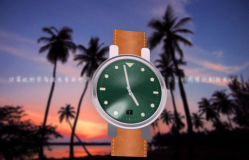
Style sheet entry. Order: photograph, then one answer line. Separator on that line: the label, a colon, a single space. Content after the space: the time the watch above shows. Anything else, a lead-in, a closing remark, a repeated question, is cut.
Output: 4:58
